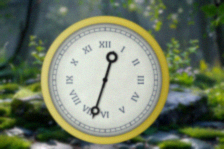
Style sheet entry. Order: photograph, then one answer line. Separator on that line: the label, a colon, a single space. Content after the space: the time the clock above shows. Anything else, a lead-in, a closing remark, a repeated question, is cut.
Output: 12:33
